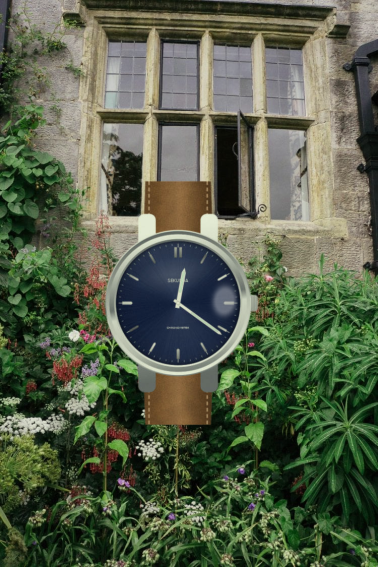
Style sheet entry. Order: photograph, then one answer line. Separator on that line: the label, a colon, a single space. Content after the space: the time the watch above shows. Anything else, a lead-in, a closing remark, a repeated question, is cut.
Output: 12:21
